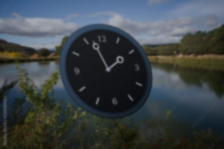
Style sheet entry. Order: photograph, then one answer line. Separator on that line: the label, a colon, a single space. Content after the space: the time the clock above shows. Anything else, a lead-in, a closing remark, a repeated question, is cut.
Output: 1:57
